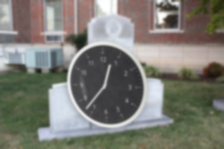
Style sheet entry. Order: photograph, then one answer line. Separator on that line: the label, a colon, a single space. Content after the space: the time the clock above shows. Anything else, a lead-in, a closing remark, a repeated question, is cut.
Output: 12:37
